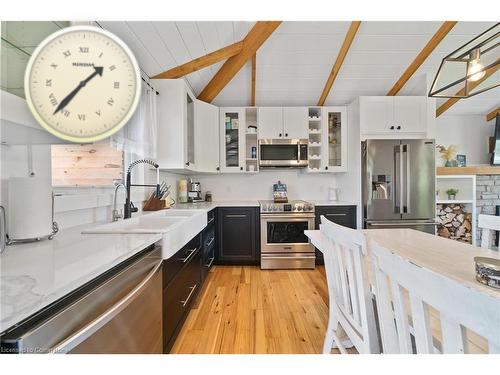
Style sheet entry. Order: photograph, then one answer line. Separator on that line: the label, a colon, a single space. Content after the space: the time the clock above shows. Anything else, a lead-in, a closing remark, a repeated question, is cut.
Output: 1:37
